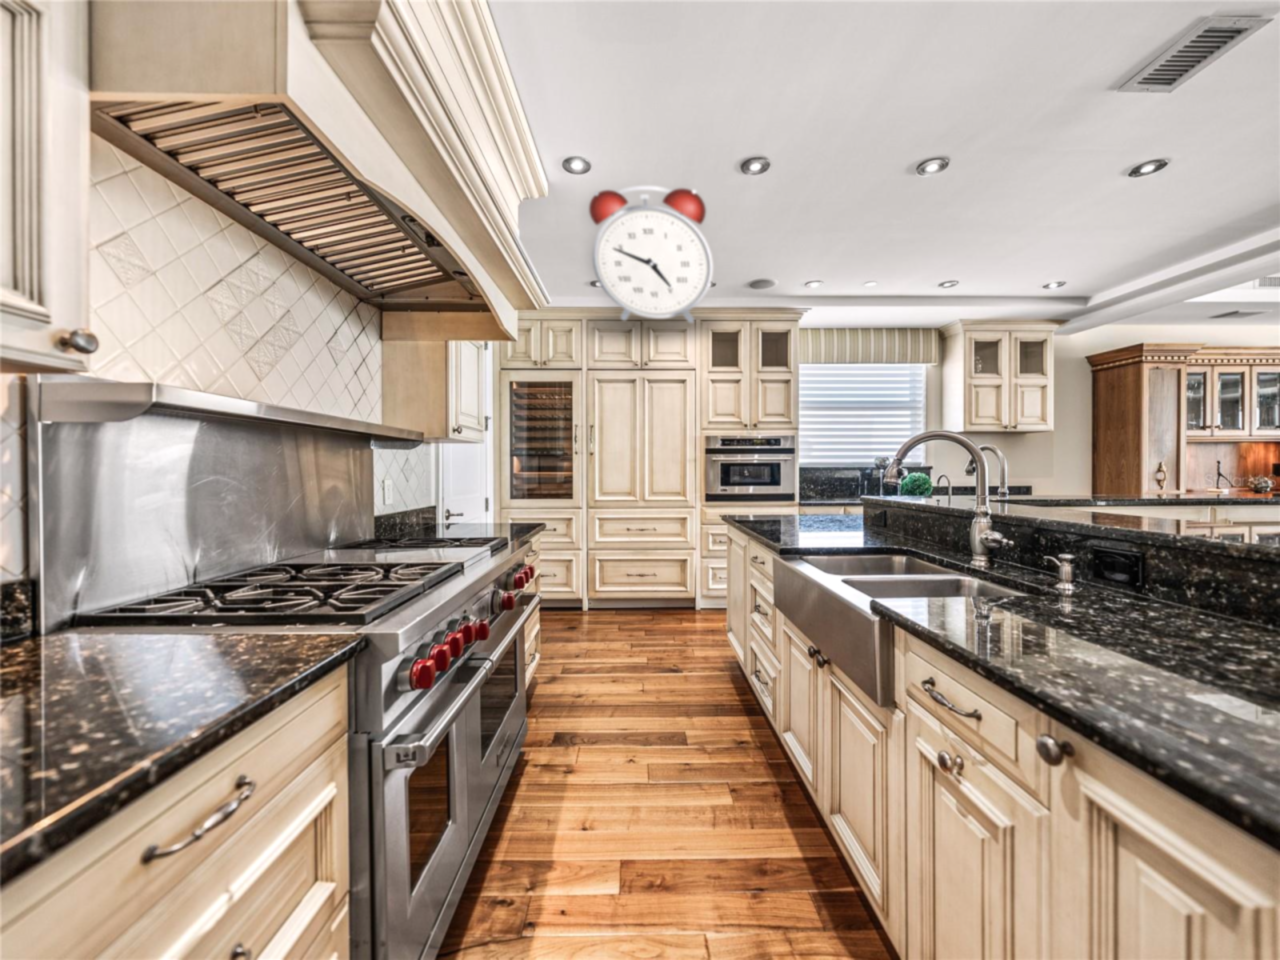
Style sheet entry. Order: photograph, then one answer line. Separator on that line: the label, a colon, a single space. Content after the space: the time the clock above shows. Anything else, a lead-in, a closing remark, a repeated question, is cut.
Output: 4:49
